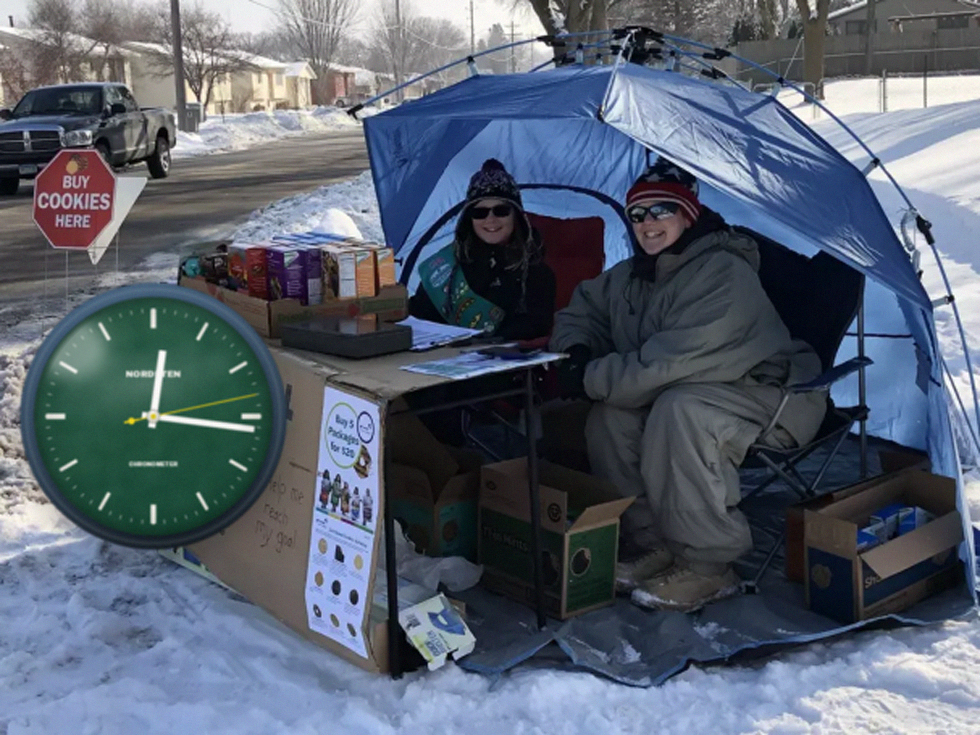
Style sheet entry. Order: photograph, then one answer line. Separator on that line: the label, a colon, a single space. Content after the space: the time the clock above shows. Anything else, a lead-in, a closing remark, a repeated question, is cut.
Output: 12:16:13
